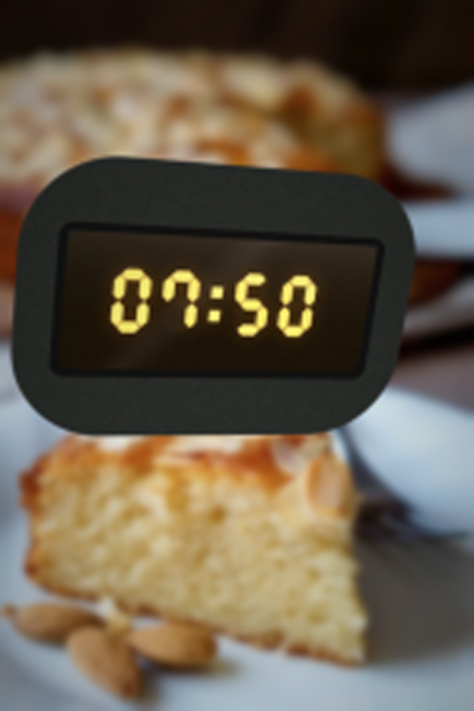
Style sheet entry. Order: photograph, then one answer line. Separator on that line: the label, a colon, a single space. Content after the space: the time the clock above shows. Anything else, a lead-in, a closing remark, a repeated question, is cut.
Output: 7:50
